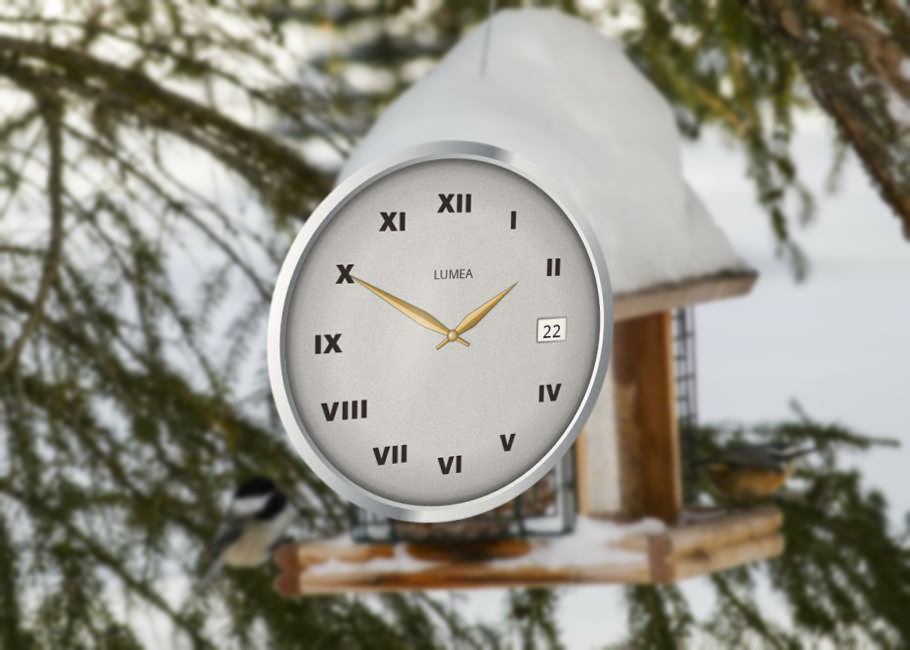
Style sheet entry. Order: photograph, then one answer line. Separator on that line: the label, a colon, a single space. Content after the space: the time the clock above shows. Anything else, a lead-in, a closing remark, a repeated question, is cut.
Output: 1:50
